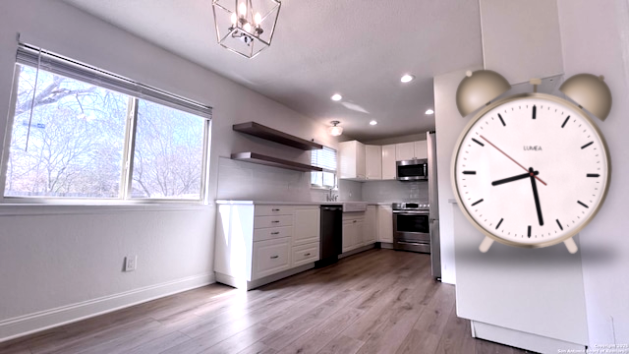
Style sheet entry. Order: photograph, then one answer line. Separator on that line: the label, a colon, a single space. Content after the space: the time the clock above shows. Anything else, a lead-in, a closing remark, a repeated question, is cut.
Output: 8:27:51
